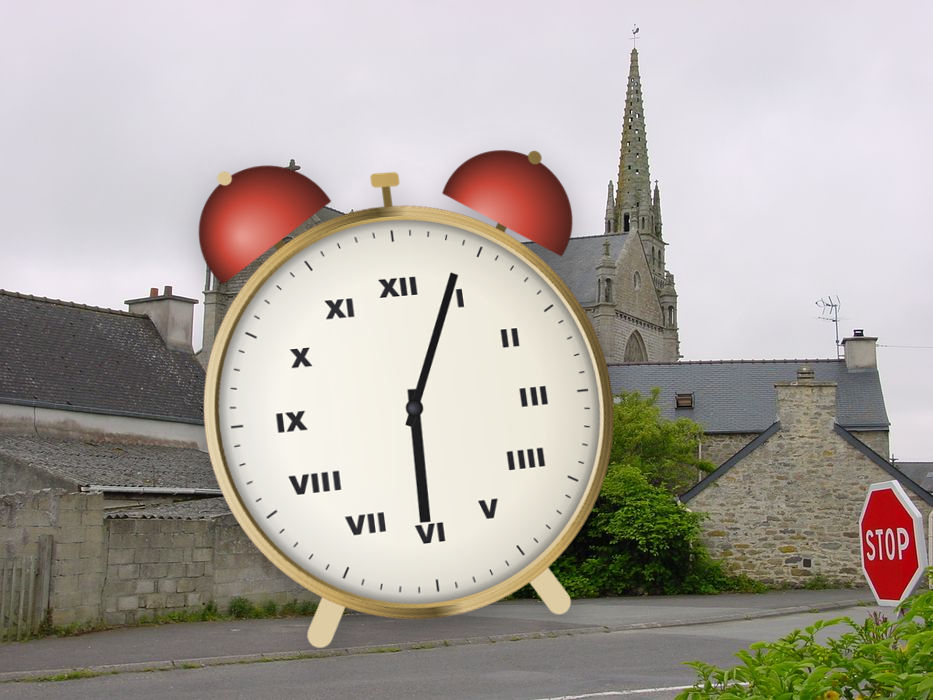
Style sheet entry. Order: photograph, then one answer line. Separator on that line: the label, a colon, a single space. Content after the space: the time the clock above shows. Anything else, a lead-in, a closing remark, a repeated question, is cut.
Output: 6:04
